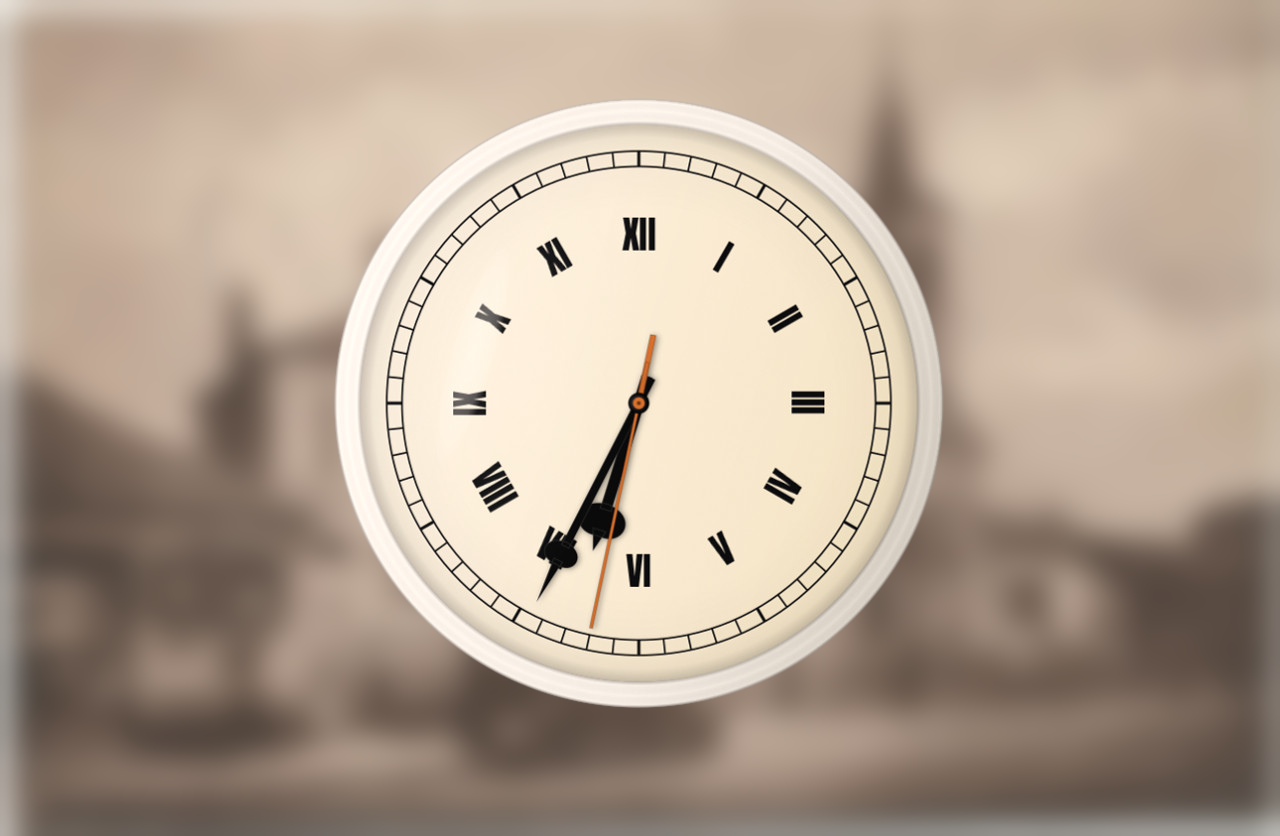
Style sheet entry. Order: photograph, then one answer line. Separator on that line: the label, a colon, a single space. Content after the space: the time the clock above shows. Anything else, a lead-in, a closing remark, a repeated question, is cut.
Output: 6:34:32
